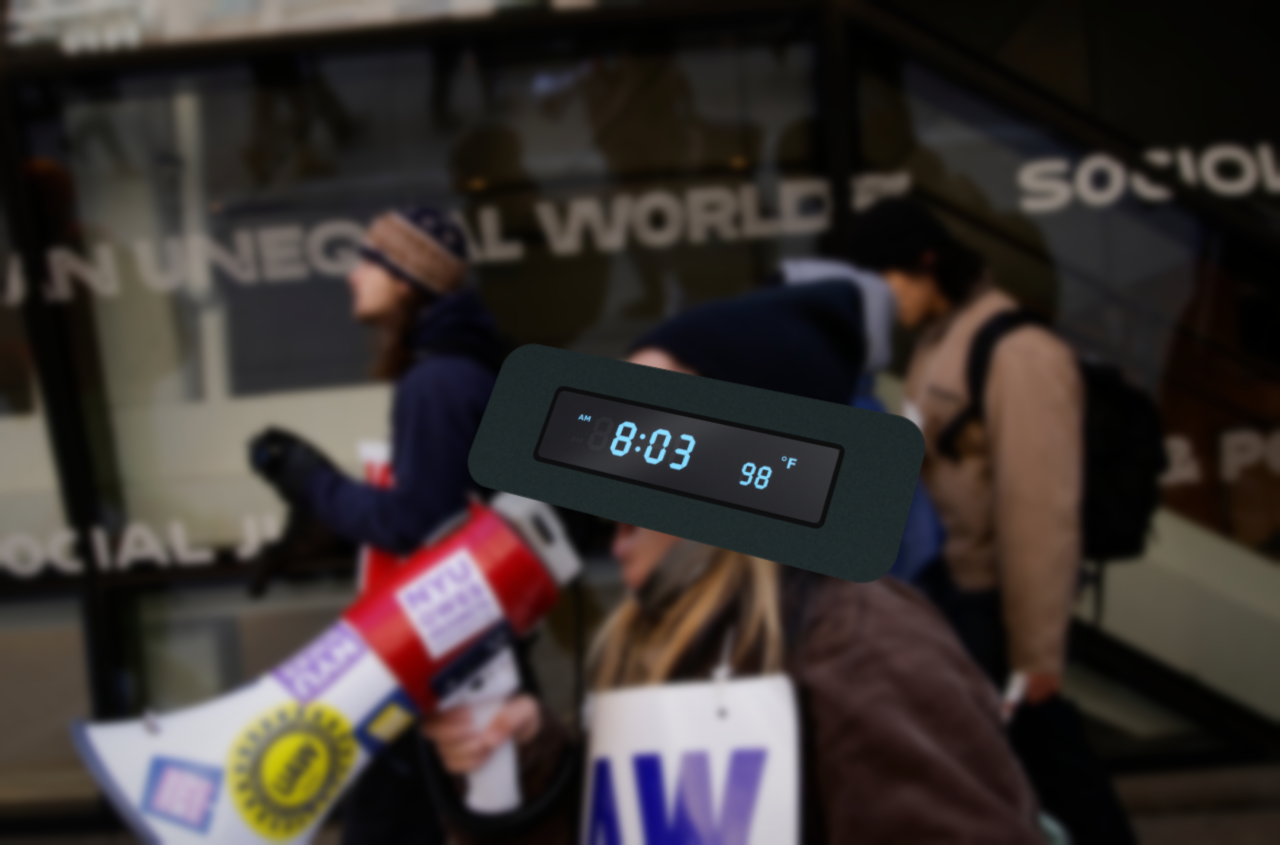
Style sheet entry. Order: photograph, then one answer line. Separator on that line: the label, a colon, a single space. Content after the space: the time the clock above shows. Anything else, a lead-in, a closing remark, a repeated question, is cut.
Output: 8:03
